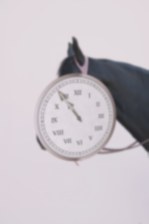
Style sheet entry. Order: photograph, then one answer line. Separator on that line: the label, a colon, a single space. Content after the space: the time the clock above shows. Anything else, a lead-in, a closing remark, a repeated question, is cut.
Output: 10:54
